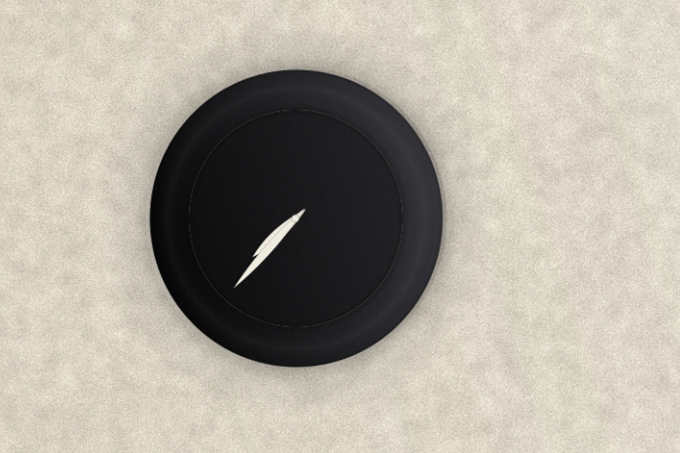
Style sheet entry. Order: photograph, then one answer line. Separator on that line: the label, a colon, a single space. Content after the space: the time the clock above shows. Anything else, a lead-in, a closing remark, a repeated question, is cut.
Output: 7:37
